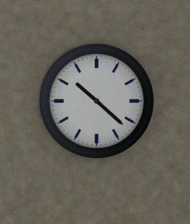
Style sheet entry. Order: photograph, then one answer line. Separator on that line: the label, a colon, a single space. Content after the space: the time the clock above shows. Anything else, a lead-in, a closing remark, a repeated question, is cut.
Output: 10:22
